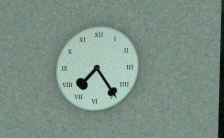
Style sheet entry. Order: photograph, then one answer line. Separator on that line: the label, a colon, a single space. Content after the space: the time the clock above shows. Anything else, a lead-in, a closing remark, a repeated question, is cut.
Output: 7:24
